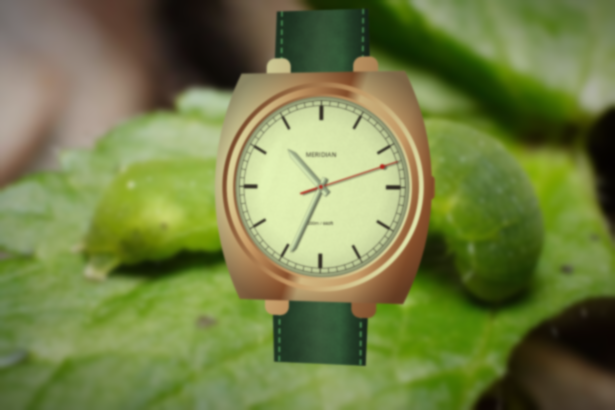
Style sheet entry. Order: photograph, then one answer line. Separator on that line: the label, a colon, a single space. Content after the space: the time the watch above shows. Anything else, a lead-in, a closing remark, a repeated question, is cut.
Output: 10:34:12
